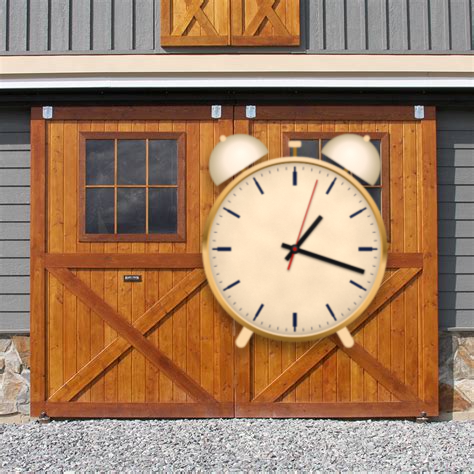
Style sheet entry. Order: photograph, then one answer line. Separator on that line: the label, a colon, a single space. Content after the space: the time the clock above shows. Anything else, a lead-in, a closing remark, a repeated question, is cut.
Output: 1:18:03
